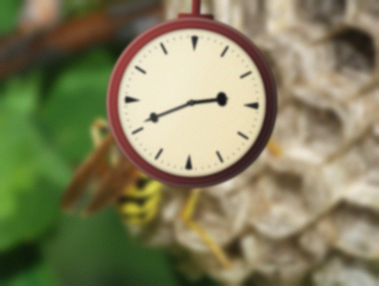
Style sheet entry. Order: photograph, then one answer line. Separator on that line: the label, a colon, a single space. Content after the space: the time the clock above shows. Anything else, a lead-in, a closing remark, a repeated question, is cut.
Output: 2:41
